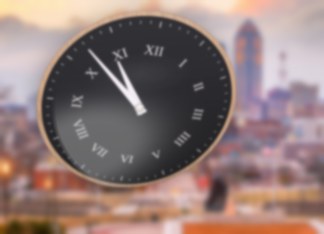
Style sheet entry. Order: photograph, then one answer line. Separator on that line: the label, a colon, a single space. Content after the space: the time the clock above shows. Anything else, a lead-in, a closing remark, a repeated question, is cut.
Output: 10:52
